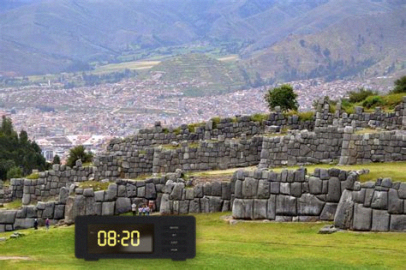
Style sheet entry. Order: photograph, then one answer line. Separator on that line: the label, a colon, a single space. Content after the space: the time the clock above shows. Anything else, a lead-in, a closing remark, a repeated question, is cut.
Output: 8:20
